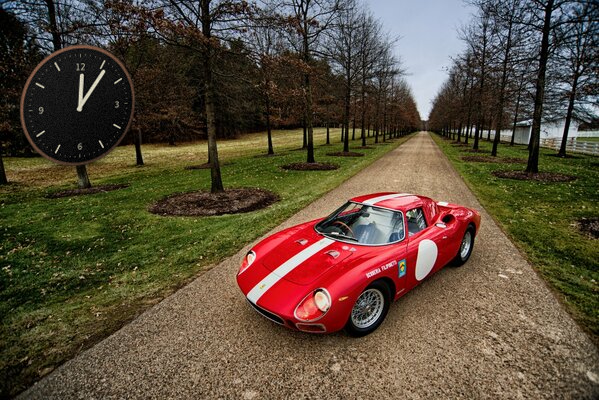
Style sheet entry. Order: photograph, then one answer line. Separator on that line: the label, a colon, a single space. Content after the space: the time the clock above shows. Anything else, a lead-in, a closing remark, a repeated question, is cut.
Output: 12:06
